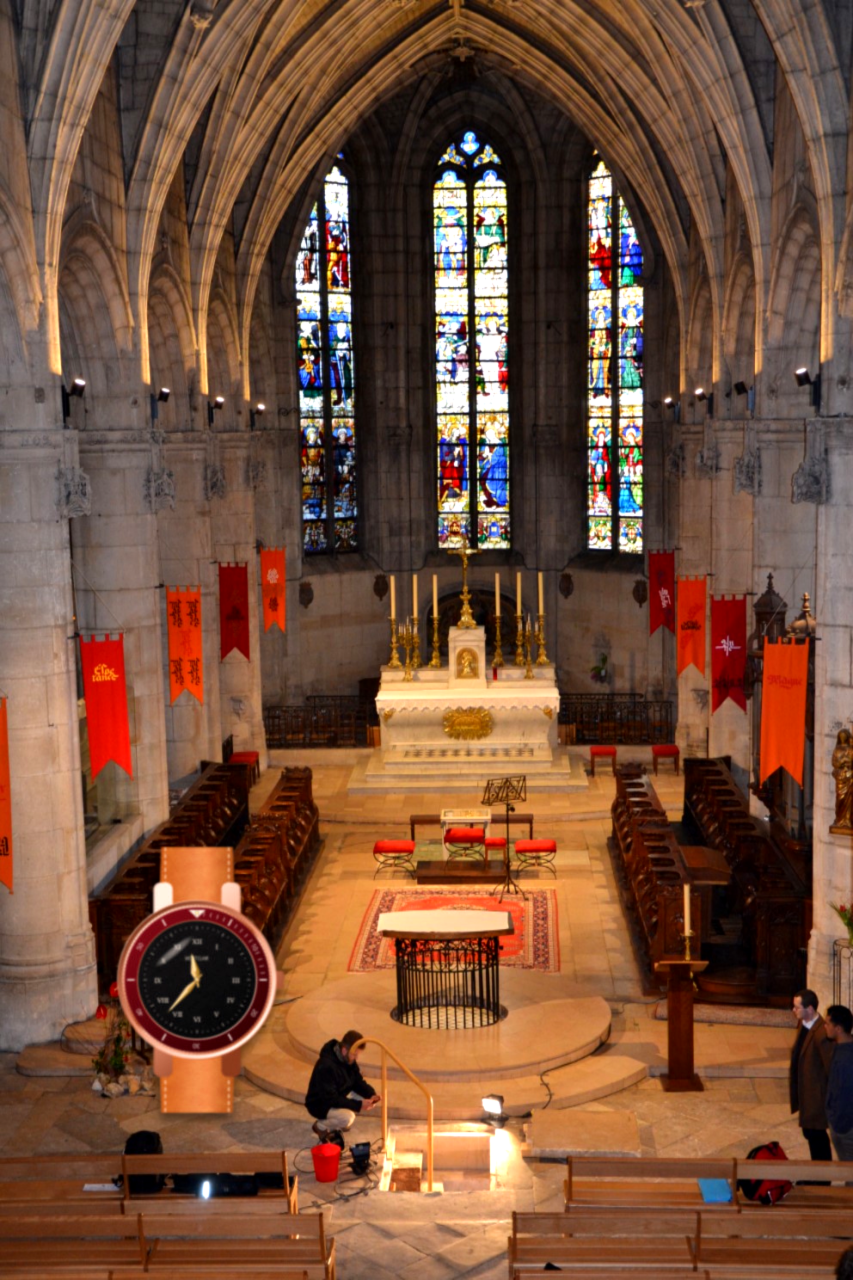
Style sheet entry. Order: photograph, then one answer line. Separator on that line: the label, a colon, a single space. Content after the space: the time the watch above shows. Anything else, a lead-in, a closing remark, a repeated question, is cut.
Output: 11:37
